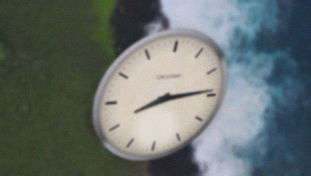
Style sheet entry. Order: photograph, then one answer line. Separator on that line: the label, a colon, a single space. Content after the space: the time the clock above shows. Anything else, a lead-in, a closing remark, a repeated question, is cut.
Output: 8:14
